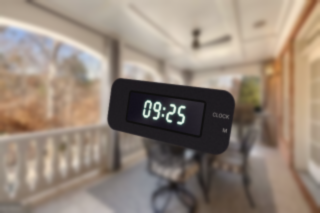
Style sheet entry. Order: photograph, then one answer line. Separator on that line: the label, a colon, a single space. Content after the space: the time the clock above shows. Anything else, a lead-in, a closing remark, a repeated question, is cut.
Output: 9:25
